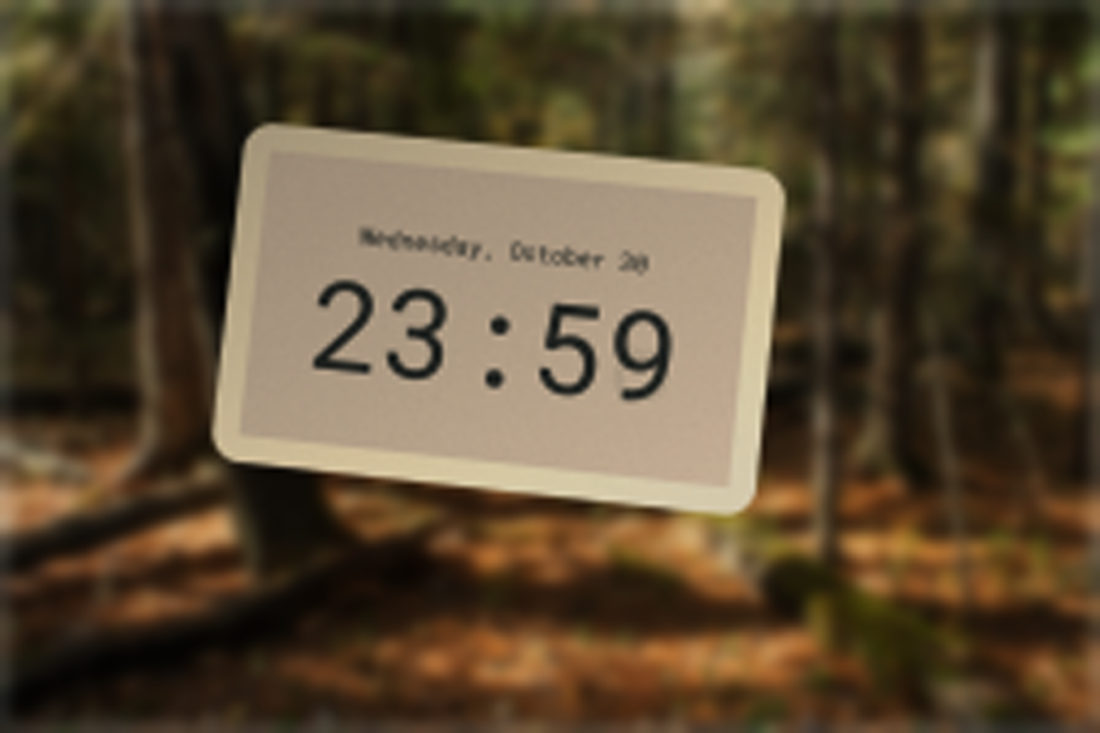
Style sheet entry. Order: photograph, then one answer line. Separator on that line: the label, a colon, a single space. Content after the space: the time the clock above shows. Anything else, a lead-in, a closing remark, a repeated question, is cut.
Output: 23:59
